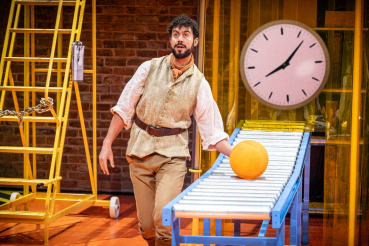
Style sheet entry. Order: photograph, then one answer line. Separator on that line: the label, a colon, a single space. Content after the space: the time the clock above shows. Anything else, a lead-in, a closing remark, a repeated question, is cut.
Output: 8:07
